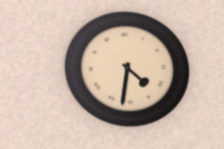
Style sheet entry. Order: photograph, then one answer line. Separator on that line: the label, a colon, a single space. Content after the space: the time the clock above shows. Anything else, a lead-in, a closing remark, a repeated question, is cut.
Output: 4:32
